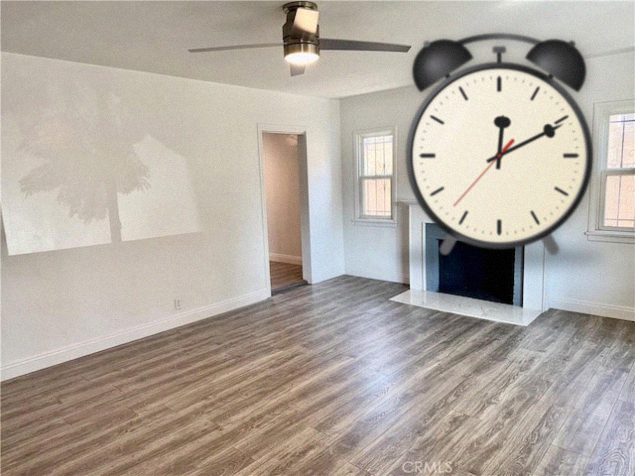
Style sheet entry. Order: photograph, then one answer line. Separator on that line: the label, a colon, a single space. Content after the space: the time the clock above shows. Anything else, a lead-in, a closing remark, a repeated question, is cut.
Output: 12:10:37
